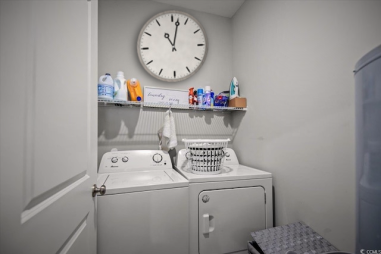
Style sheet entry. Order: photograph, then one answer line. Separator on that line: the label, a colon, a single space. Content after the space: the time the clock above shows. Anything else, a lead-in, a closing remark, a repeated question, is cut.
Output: 11:02
